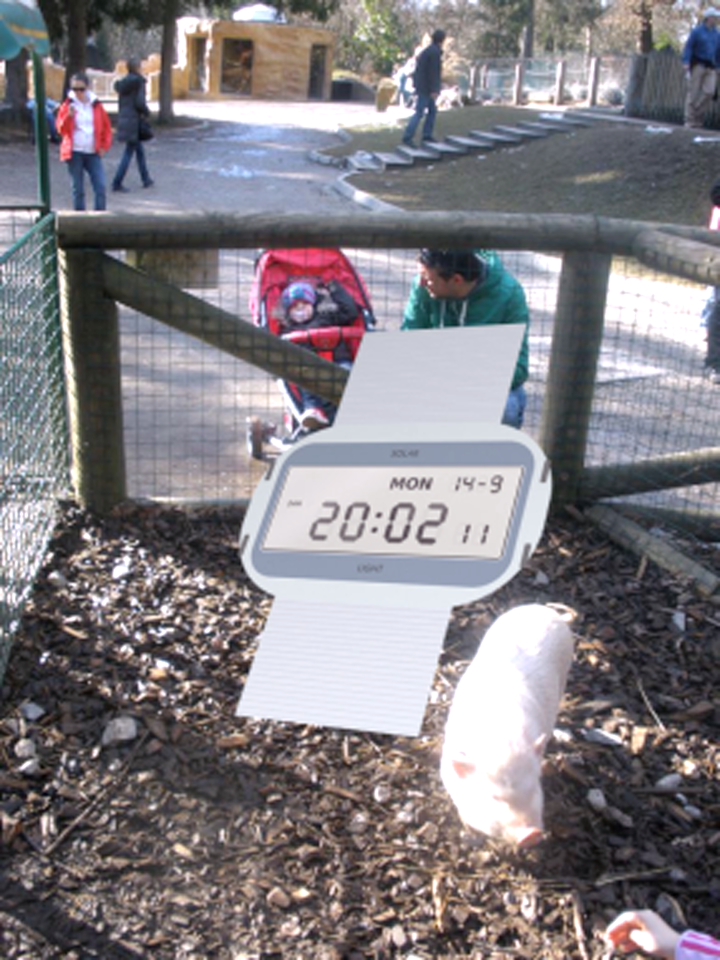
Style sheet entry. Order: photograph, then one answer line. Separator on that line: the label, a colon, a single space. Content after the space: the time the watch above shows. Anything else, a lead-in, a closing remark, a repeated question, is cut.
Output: 20:02:11
